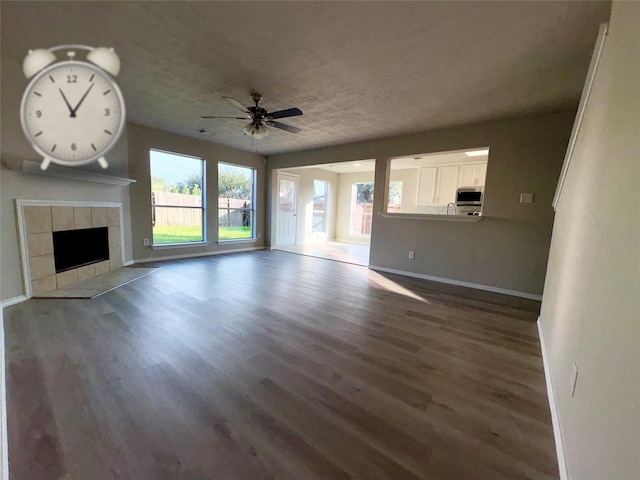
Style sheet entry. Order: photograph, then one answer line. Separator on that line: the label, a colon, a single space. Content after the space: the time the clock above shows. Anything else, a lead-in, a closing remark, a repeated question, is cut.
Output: 11:06
